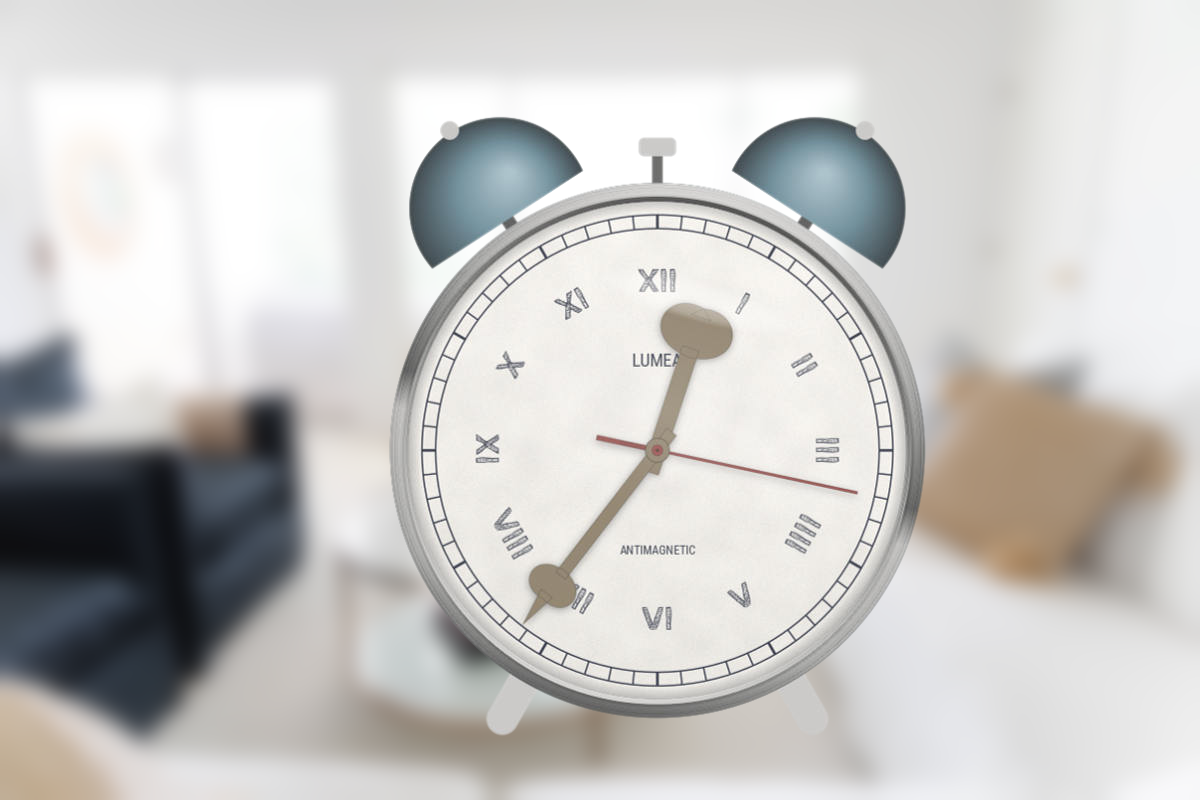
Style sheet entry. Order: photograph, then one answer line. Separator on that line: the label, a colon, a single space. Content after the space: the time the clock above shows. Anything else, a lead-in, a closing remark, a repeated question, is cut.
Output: 12:36:17
